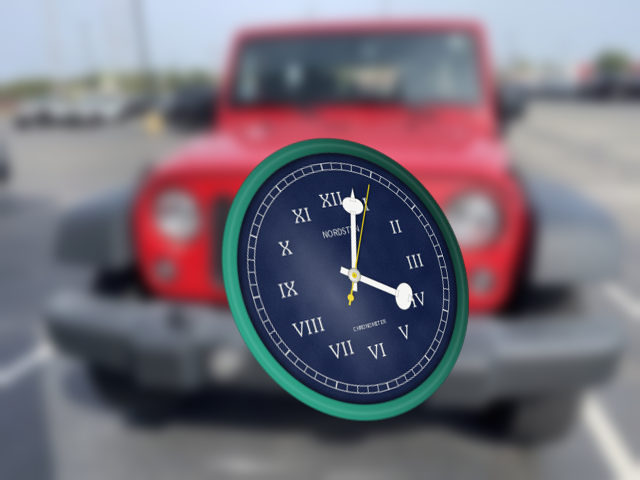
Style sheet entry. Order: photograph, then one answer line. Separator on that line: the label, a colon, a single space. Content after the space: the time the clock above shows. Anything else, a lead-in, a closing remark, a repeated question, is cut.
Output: 4:03:05
